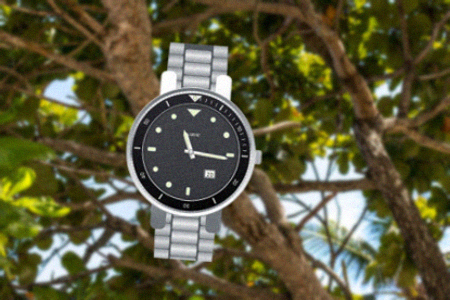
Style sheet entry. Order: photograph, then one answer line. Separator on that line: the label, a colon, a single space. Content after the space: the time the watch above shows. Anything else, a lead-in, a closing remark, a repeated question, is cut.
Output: 11:16
